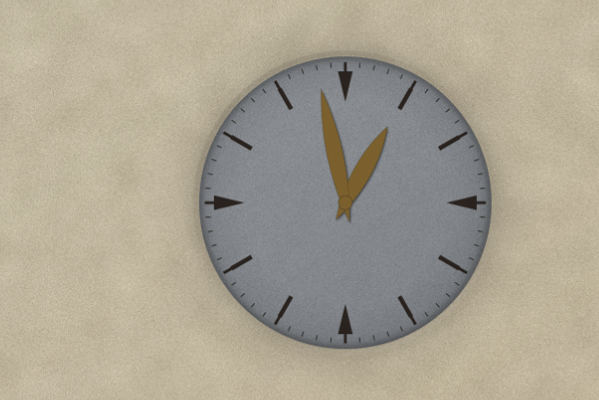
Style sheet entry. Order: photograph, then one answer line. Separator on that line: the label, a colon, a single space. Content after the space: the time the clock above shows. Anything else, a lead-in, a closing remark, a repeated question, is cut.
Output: 12:58
